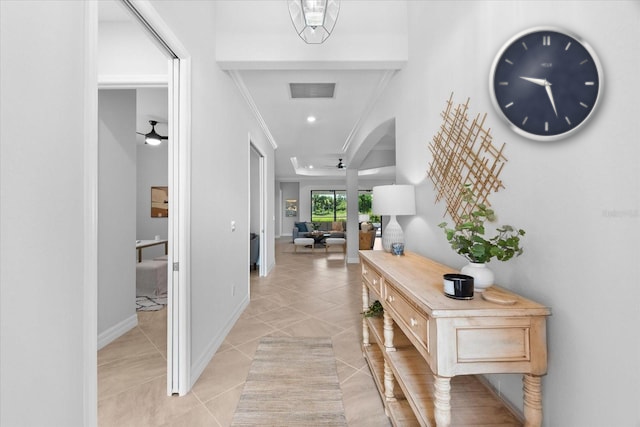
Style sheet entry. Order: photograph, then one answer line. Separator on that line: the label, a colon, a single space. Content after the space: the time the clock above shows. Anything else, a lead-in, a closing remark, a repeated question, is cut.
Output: 9:27
